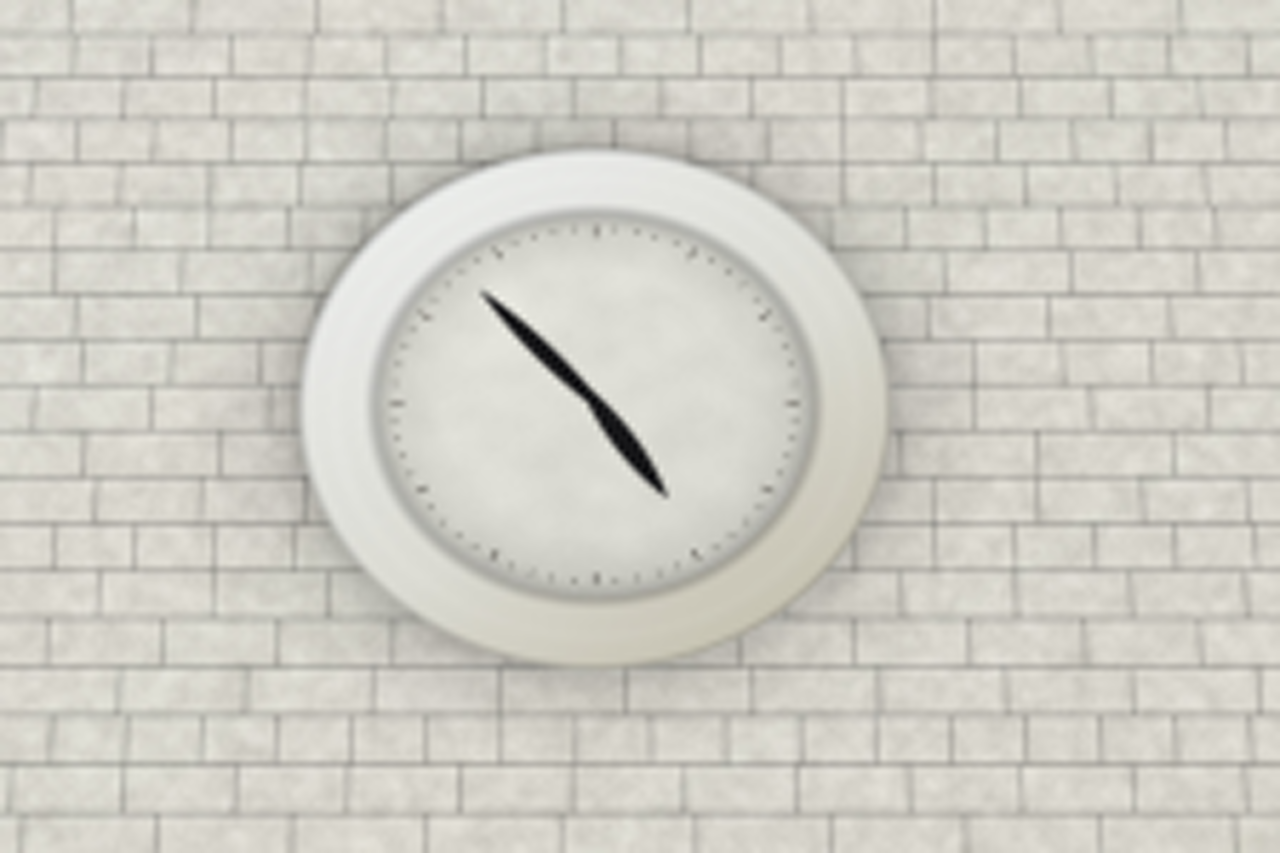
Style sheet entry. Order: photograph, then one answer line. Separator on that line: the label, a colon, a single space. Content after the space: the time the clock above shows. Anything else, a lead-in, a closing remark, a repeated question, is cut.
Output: 4:53
